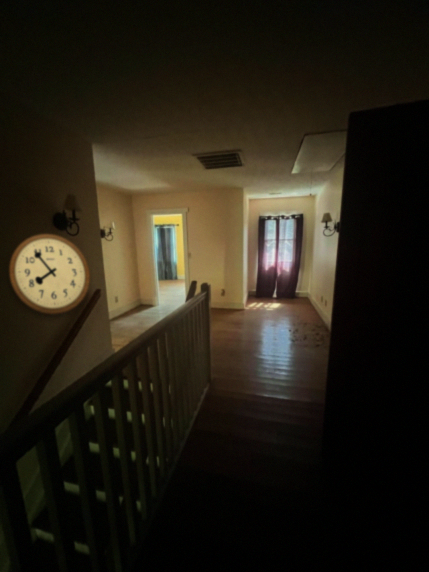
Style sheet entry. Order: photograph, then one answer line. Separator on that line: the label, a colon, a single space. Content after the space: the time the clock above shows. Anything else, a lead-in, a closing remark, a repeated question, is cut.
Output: 7:54
